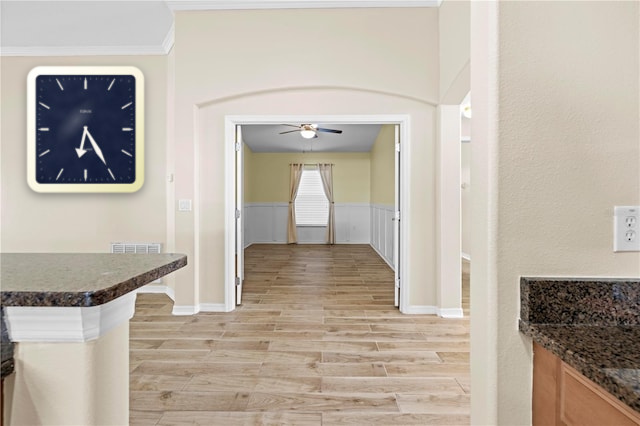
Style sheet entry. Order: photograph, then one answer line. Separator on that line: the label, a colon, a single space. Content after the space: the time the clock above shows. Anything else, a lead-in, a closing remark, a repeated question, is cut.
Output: 6:25
